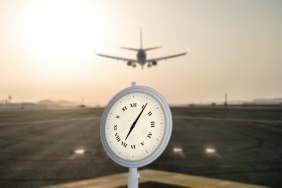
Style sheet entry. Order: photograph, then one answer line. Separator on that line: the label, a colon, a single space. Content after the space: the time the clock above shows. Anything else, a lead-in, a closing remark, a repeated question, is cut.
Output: 7:06
